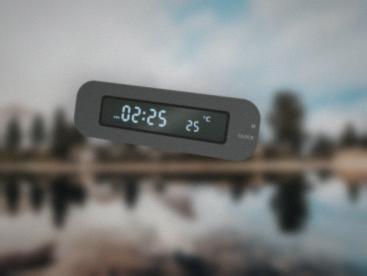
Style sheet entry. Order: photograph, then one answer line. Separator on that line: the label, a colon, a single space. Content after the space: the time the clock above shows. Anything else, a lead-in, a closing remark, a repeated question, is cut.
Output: 2:25
